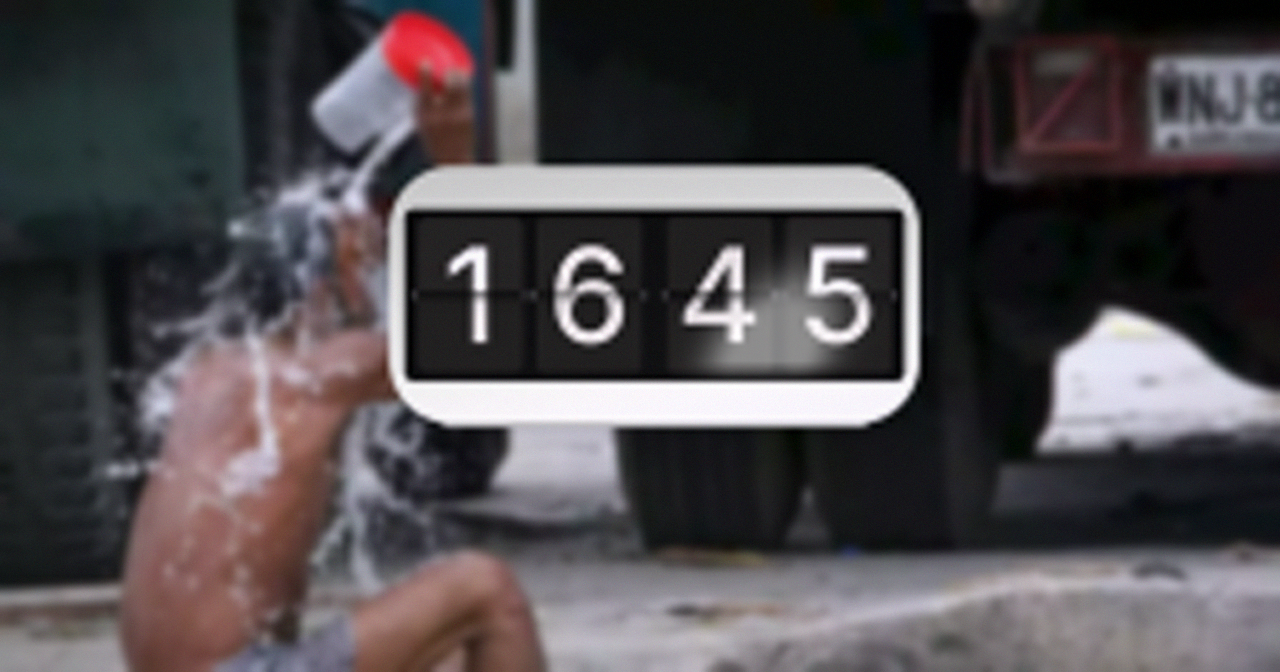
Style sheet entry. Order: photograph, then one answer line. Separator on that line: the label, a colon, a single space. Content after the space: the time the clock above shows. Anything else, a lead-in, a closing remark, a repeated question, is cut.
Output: 16:45
